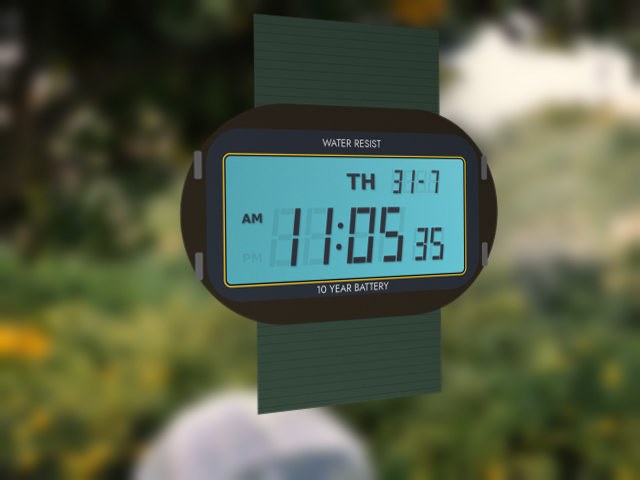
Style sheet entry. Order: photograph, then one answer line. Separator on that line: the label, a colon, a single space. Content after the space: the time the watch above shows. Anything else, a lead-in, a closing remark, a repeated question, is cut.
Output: 11:05:35
